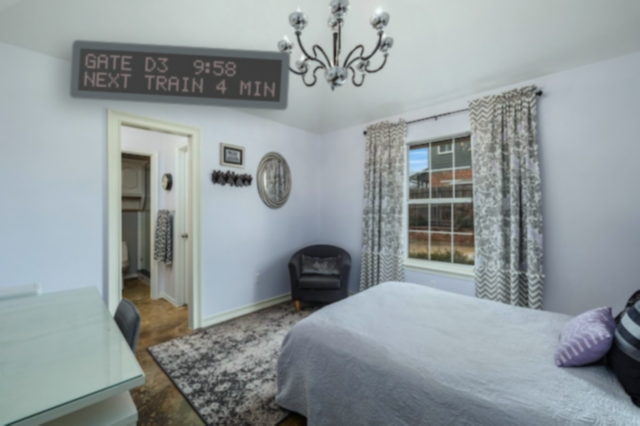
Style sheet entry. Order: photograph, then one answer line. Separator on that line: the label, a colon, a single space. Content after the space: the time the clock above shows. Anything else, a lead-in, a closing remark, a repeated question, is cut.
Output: 9:58
